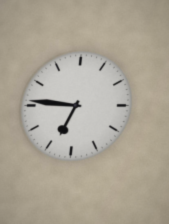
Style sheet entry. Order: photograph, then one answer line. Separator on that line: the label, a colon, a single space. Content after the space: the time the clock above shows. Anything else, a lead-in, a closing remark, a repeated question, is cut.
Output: 6:46
